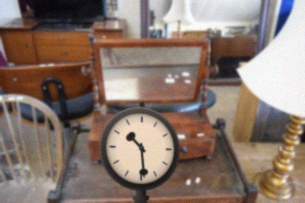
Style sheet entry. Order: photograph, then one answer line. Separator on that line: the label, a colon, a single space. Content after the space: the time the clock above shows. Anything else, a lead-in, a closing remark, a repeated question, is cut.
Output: 10:29
